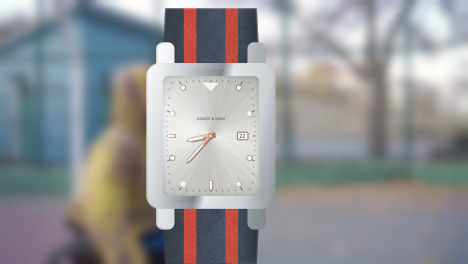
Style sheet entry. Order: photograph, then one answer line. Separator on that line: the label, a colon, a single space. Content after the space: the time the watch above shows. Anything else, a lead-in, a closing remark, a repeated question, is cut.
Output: 8:37
